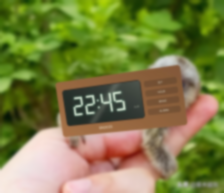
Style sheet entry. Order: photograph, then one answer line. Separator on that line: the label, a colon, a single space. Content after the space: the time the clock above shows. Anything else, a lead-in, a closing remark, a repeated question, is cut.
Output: 22:45
